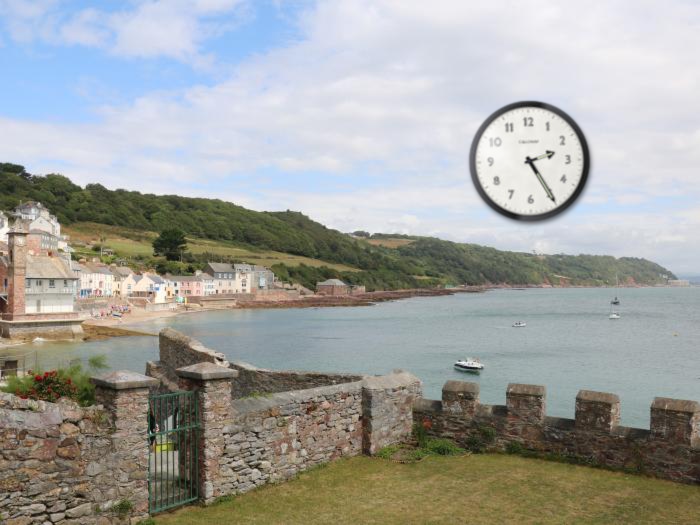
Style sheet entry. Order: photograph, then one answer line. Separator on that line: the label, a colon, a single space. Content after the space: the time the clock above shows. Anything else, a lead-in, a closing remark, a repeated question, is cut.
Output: 2:25
